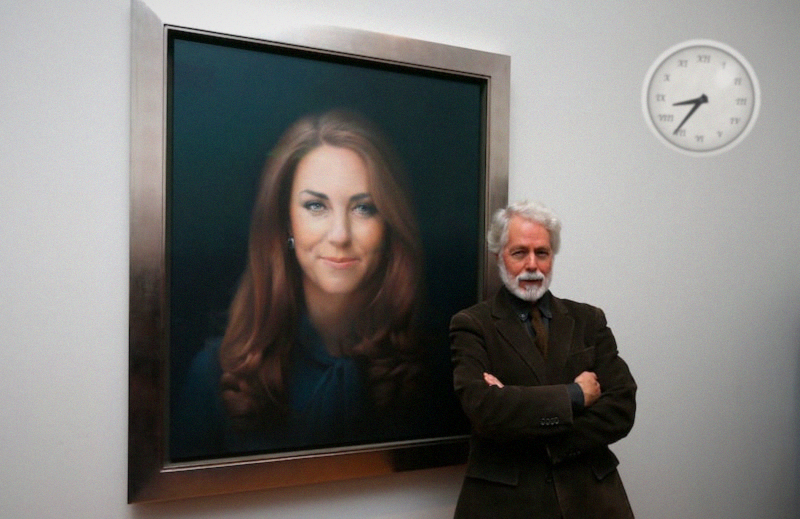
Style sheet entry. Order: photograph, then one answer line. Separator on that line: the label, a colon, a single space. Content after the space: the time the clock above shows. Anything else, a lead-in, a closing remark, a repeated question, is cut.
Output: 8:36
